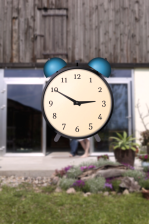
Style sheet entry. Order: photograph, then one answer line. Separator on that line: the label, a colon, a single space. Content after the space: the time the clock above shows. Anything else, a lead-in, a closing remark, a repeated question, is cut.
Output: 2:50
